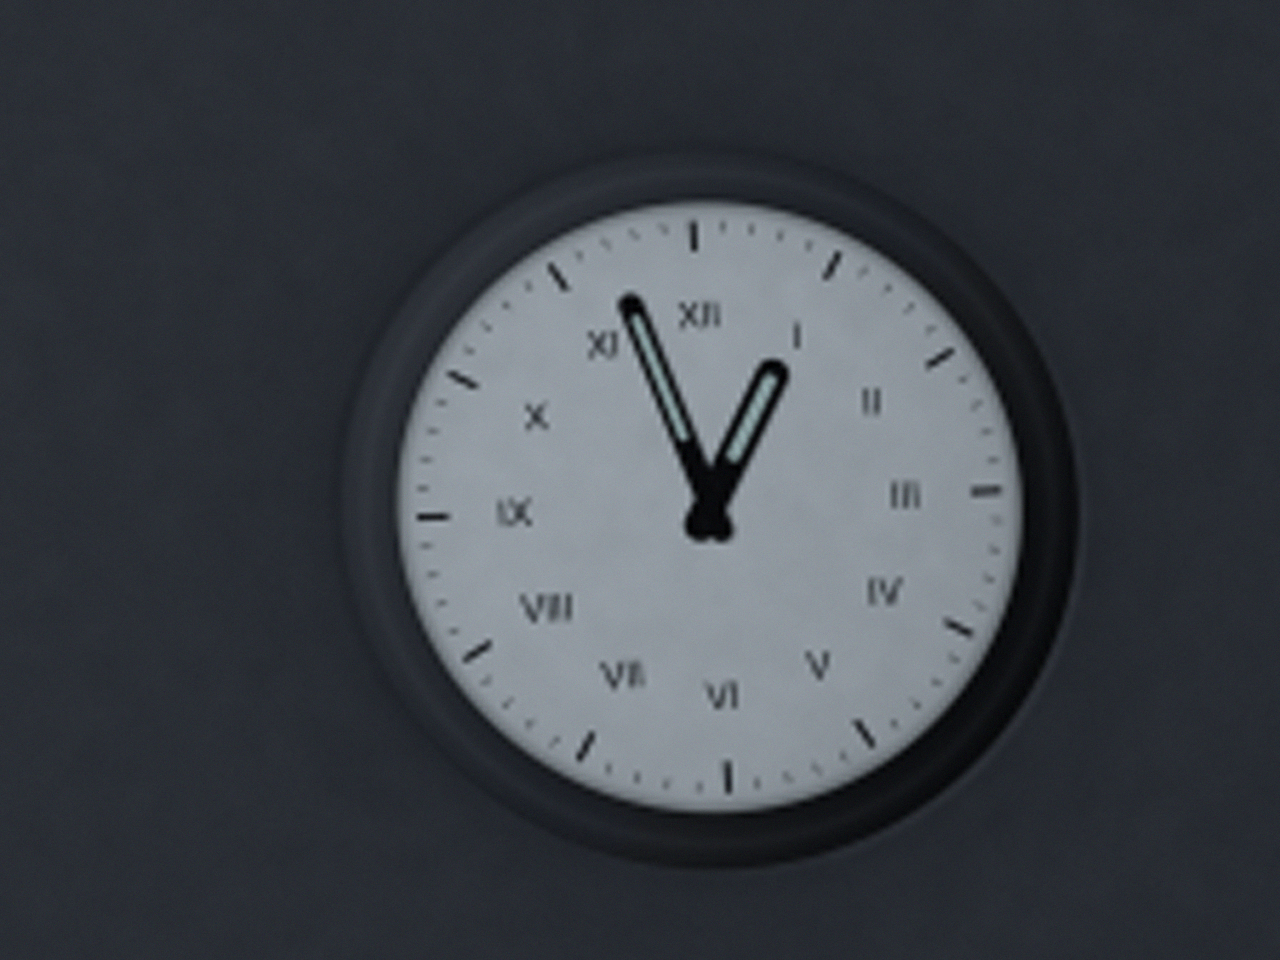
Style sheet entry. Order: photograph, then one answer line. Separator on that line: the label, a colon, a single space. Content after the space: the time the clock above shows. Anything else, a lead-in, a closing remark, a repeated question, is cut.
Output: 12:57
